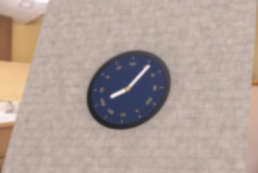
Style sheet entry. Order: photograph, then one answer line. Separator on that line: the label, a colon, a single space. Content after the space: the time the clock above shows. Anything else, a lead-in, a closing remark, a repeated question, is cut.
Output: 8:06
